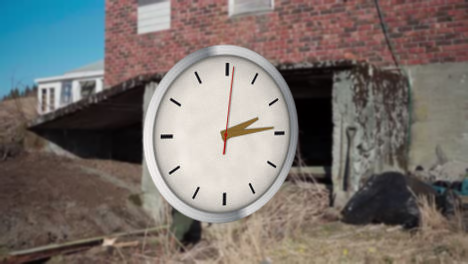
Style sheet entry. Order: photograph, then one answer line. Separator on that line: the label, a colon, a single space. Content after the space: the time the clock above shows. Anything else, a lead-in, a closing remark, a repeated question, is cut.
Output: 2:14:01
